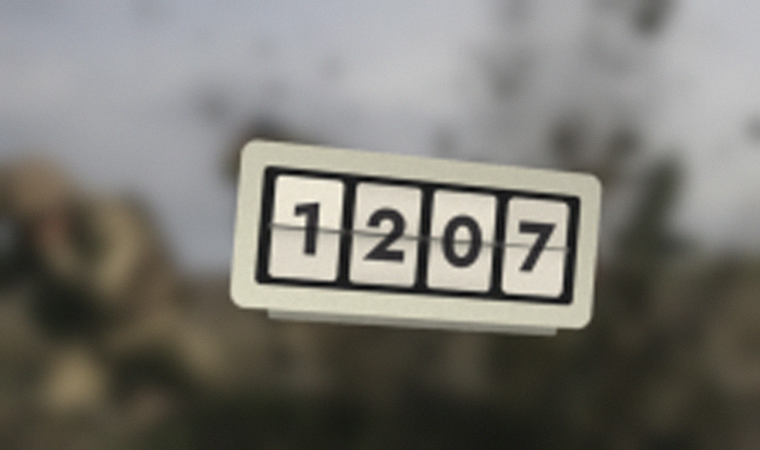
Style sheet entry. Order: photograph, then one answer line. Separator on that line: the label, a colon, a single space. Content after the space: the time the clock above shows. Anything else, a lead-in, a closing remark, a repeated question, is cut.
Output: 12:07
